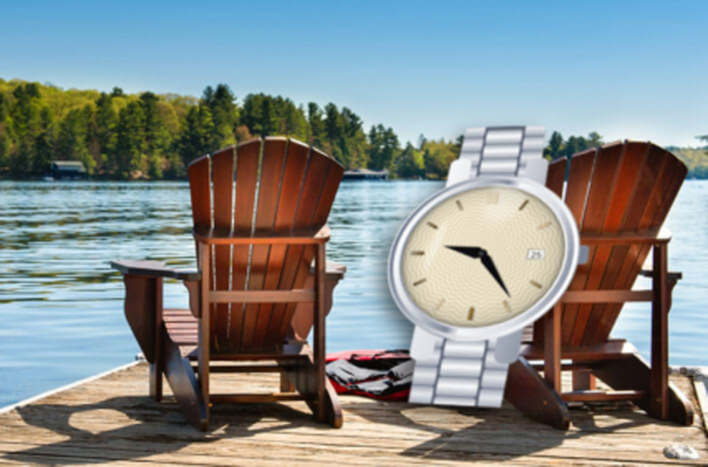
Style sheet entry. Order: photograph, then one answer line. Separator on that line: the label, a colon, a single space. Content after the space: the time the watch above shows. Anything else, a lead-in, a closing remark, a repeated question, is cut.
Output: 9:24
